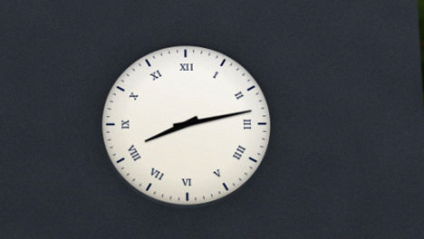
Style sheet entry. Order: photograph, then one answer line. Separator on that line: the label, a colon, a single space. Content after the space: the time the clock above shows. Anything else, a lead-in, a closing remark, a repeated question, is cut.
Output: 8:13
